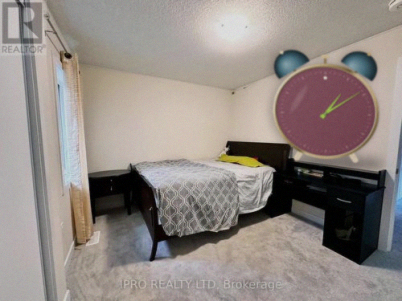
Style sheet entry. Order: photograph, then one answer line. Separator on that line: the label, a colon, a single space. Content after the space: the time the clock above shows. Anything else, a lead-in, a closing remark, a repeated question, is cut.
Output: 1:09
